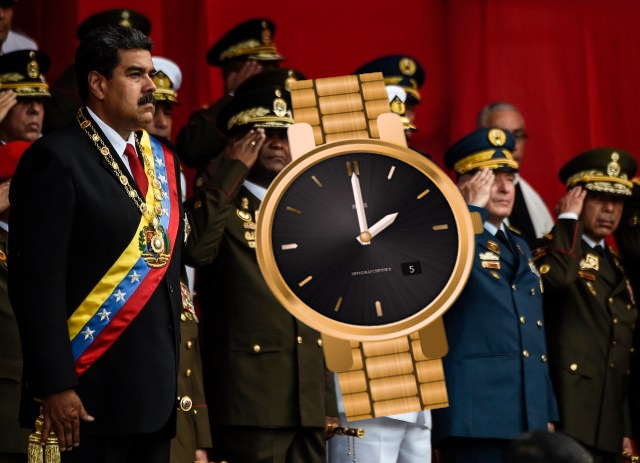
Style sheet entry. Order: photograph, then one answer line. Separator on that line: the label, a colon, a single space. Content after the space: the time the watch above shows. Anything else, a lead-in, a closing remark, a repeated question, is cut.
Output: 2:00
